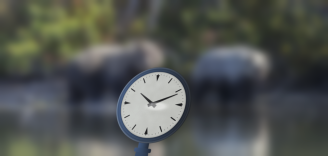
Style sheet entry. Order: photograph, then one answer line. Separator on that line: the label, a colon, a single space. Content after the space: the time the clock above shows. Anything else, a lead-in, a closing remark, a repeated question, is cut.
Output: 10:11
